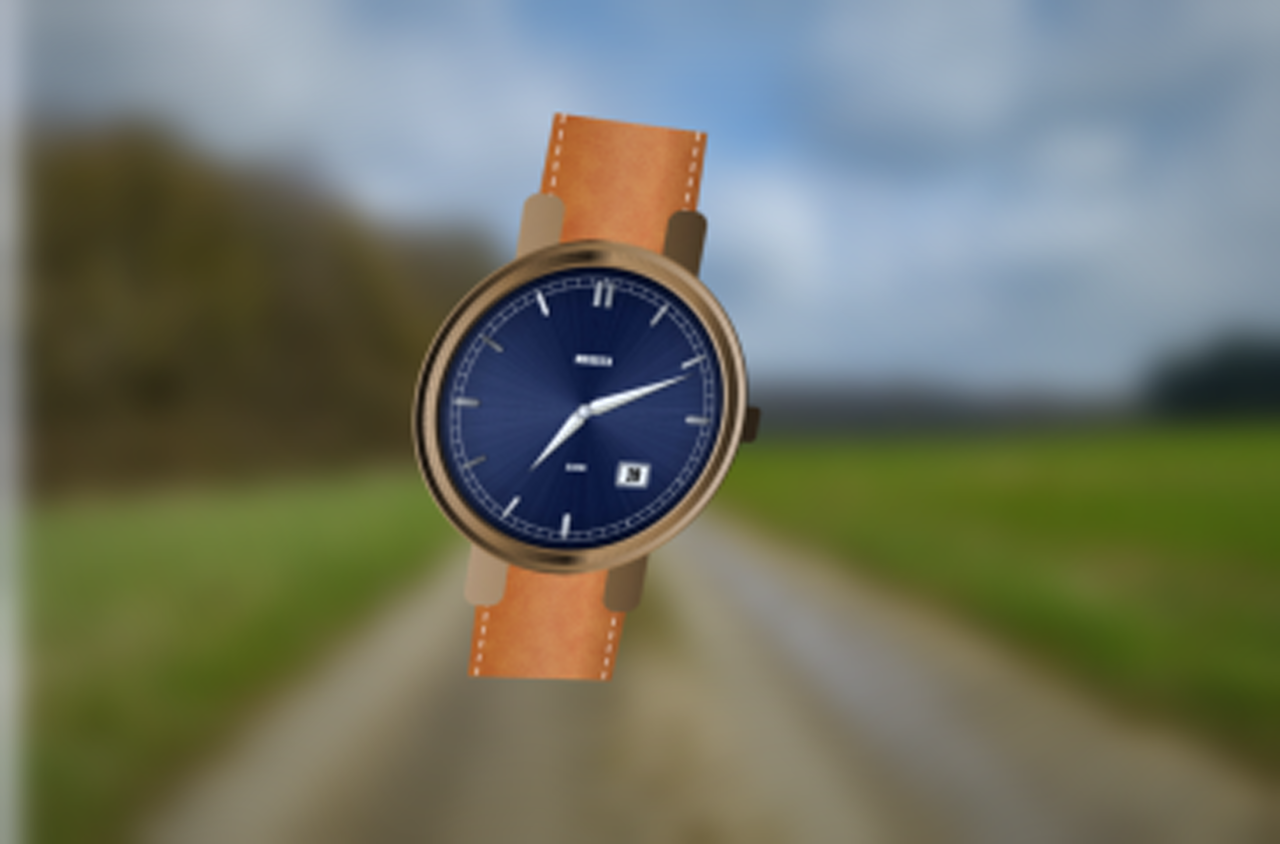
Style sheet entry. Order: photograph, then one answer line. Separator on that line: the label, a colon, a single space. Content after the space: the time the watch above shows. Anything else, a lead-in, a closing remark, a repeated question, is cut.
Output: 7:11
